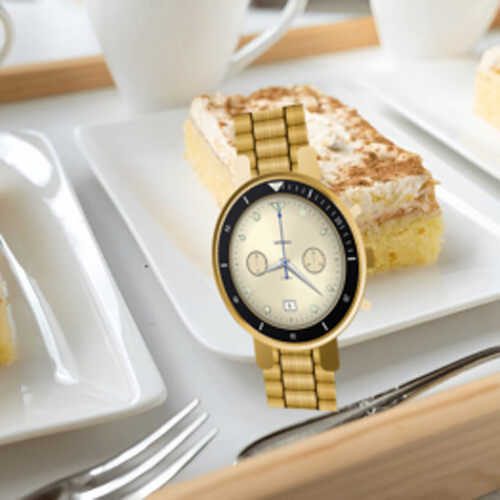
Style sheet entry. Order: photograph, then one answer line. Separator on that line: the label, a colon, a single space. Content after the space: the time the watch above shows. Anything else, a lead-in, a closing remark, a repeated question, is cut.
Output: 8:22
